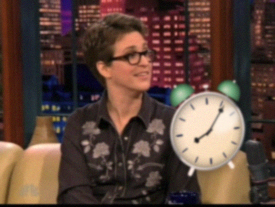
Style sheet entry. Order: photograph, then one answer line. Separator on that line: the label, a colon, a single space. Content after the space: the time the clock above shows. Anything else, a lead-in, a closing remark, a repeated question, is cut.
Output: 8:06
